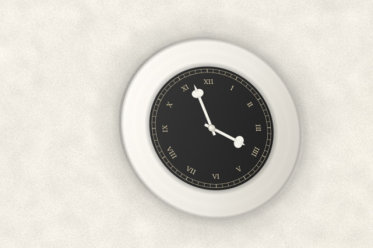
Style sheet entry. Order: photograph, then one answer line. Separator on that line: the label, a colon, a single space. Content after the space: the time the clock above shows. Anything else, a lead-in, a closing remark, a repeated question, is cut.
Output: 3:57
